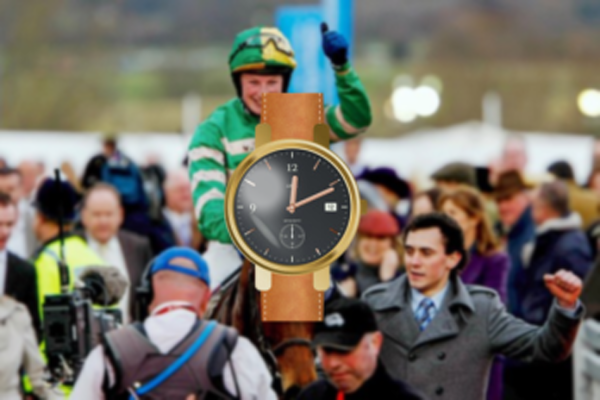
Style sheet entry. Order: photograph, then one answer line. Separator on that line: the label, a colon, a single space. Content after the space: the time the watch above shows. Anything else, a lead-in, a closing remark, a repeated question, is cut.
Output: 12:11
